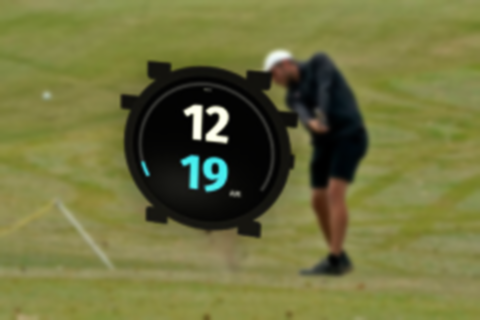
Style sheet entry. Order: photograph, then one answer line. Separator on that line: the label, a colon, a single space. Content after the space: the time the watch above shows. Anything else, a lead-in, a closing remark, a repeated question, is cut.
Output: 12:19
